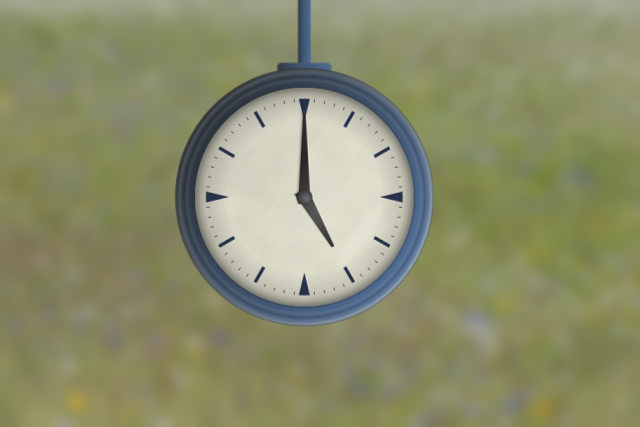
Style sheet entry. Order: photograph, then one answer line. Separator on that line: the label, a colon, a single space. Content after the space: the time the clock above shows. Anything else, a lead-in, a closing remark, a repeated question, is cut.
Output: 5:00
